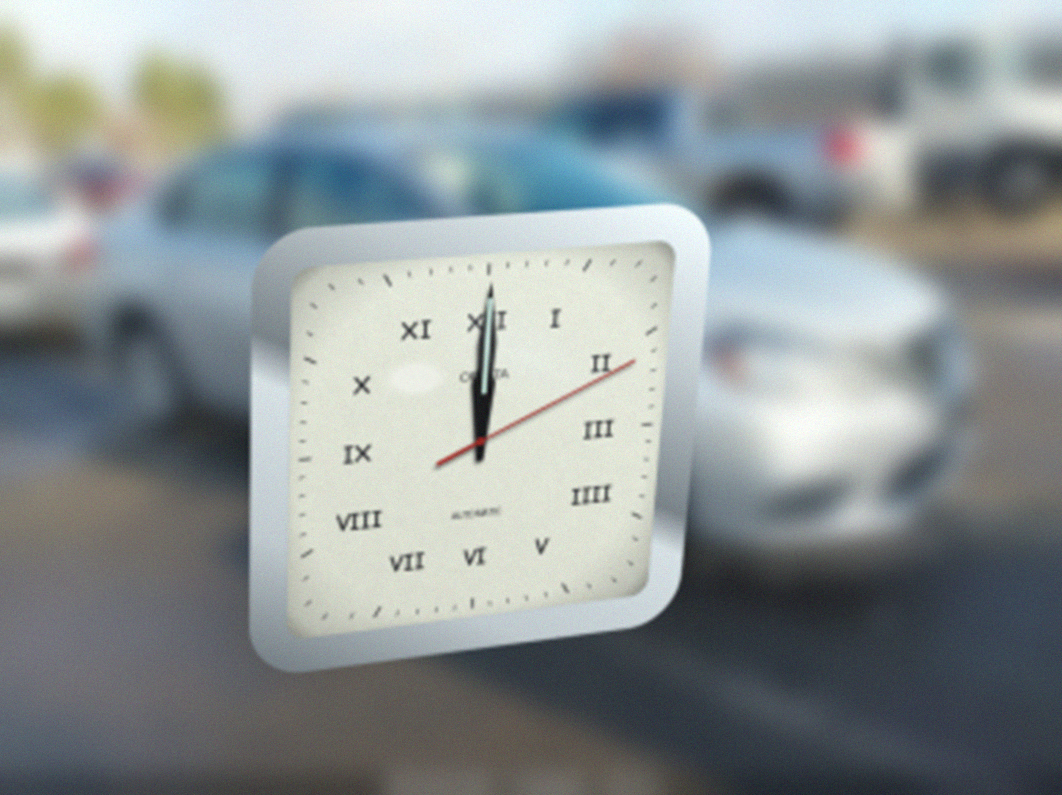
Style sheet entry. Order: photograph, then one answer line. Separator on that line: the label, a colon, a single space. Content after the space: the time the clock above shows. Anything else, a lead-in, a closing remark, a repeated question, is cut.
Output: 12:00:11
